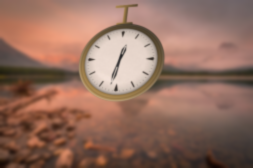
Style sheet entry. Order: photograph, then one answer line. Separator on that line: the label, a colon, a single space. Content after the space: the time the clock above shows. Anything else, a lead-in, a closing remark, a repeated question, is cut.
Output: 12:32
